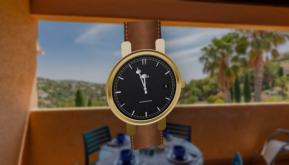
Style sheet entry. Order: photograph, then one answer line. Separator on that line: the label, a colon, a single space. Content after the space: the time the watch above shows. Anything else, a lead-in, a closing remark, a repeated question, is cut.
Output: 11:57
